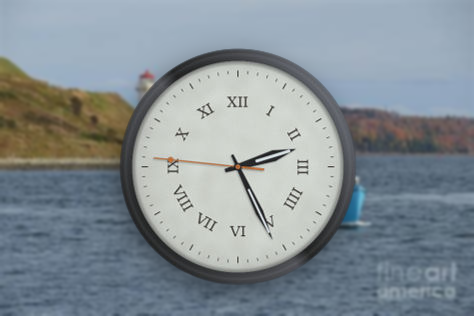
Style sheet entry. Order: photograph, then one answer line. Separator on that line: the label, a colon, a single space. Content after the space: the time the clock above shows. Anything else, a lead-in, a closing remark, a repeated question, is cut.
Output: 2:25:46
